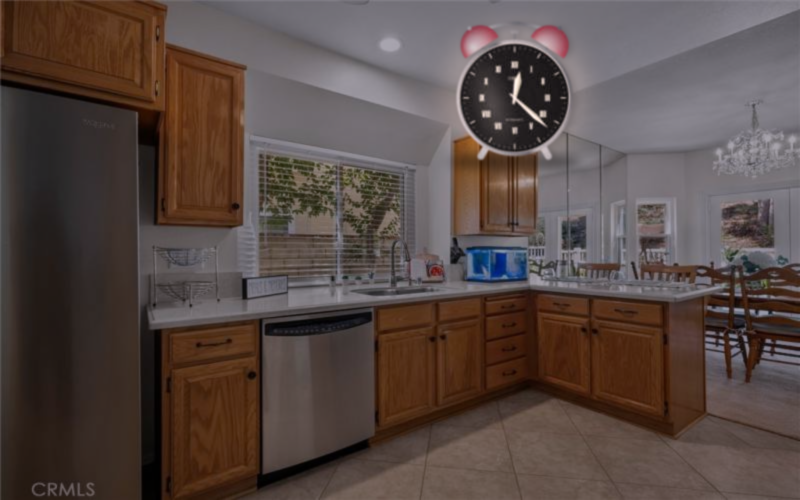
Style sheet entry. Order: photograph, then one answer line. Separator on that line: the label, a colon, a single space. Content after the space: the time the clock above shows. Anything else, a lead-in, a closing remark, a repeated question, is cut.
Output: 12:22
